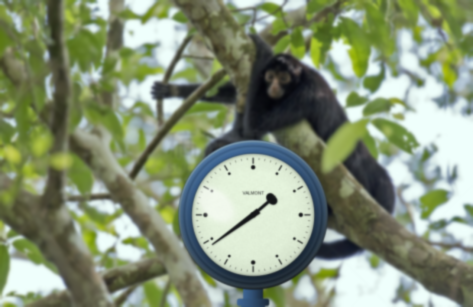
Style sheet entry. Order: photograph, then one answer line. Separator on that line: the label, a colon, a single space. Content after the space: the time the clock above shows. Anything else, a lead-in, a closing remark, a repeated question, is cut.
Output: 1:39
